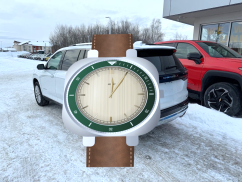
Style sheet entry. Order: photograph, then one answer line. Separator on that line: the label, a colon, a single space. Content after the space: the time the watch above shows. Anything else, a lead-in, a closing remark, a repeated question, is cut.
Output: 12:05
